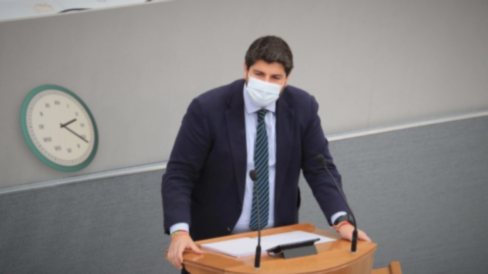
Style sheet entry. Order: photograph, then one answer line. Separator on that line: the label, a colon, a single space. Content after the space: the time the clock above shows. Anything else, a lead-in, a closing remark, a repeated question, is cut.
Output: 2:21
